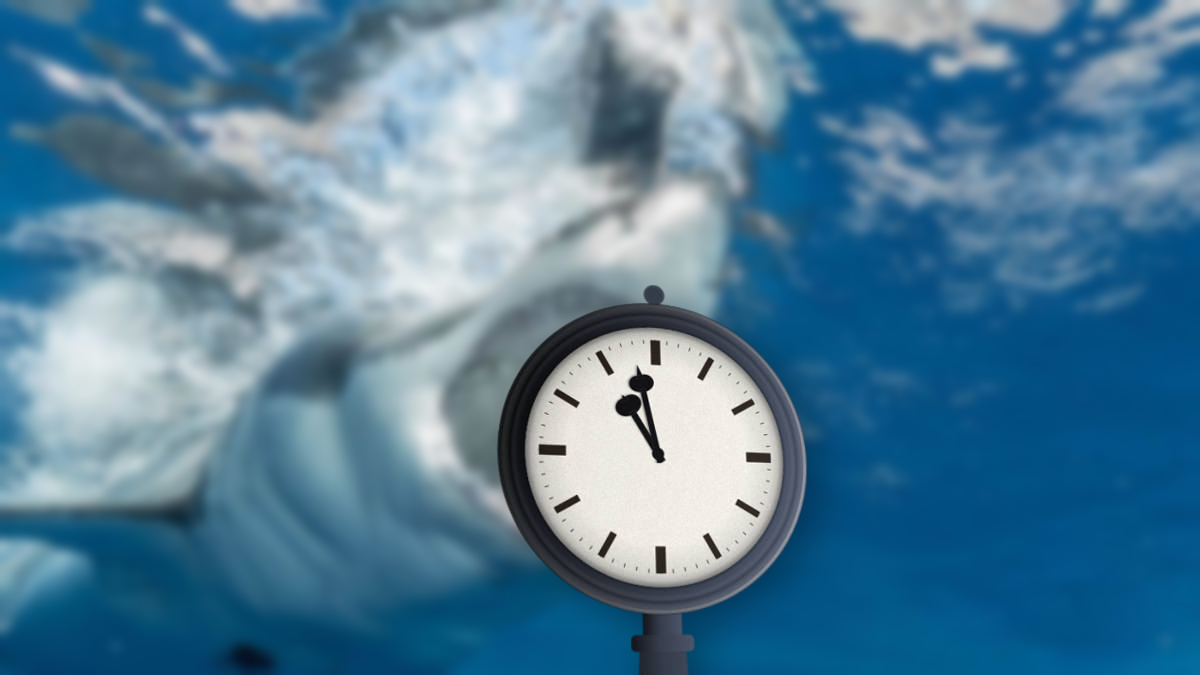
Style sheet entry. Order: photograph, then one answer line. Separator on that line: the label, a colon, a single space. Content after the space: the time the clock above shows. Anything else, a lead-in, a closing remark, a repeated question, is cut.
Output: 10:58
